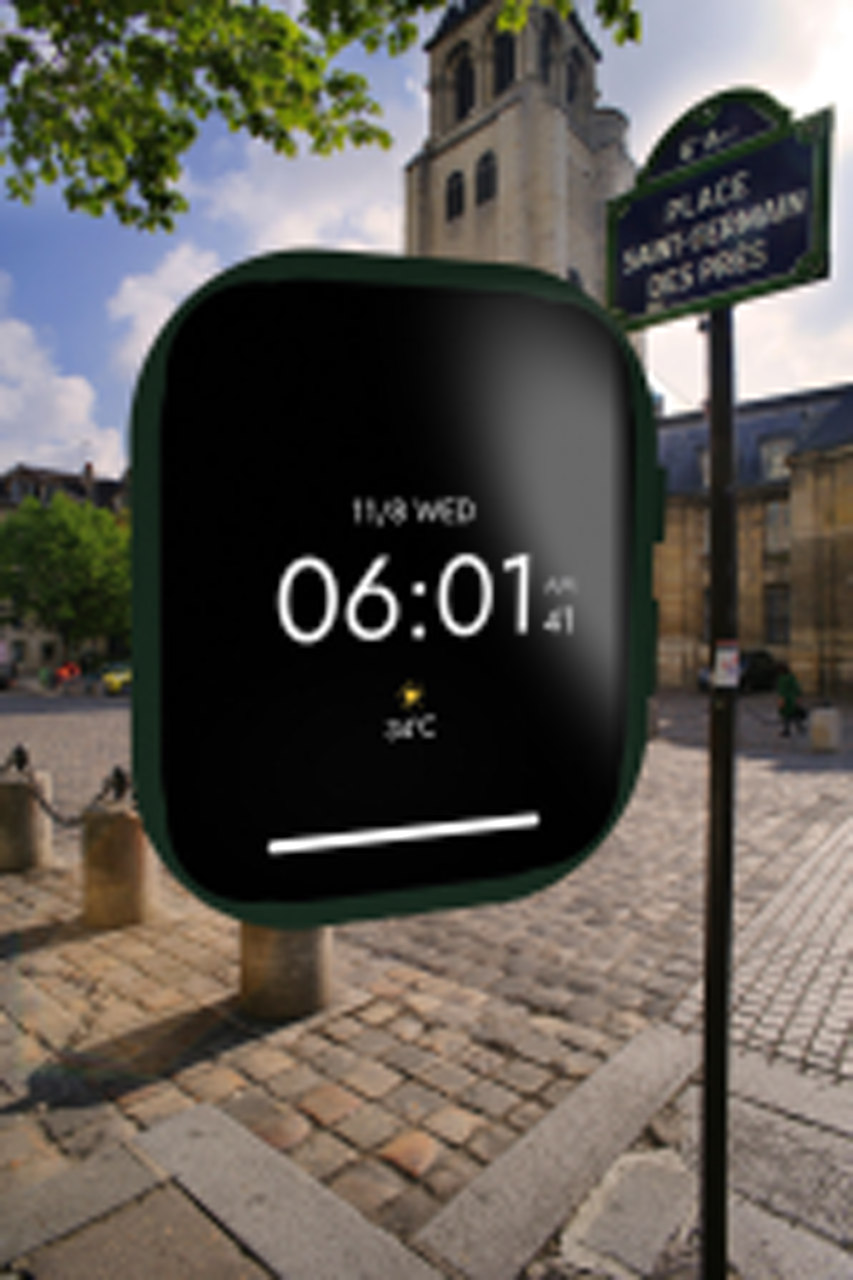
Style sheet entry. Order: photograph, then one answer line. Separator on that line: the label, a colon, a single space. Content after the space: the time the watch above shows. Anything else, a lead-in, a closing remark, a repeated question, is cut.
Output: 6:01
